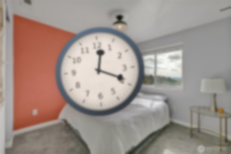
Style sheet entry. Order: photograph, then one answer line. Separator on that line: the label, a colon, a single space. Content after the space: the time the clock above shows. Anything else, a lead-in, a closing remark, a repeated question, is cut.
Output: 12:19
